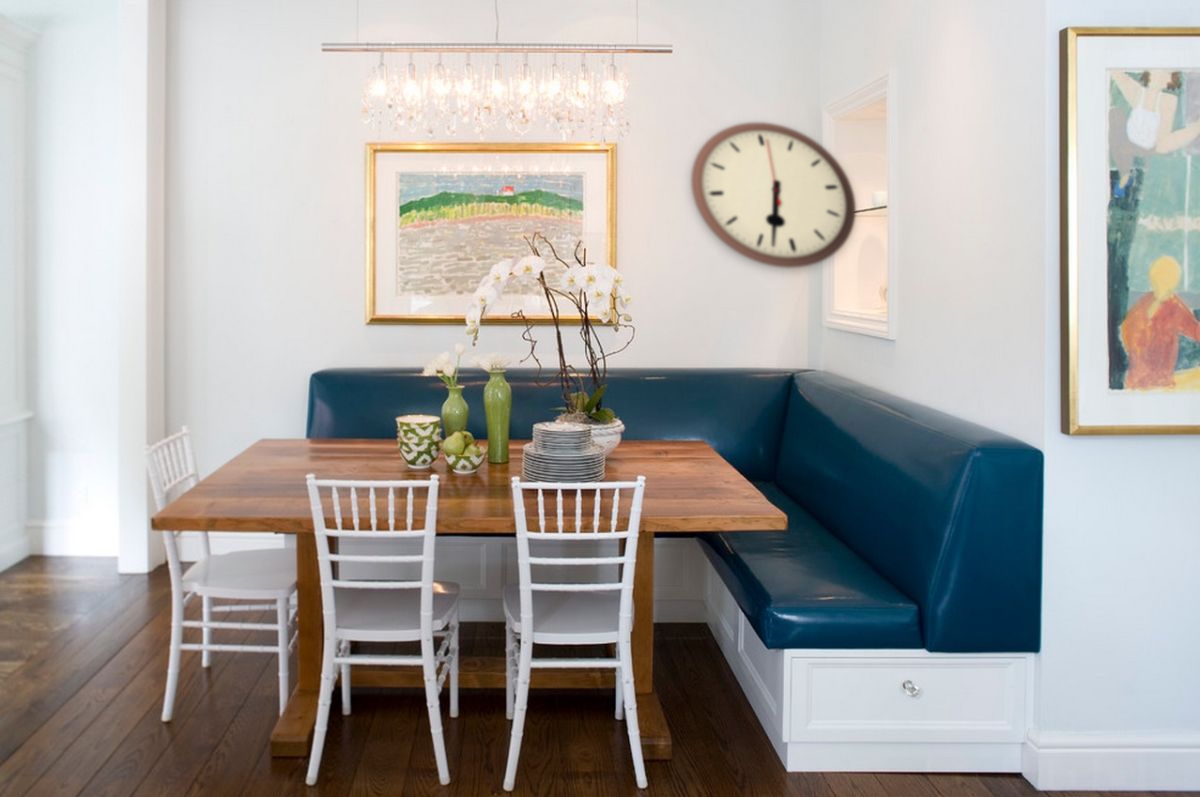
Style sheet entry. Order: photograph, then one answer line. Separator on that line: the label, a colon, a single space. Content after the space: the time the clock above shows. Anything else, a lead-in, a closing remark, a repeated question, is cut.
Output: 6:33:01
